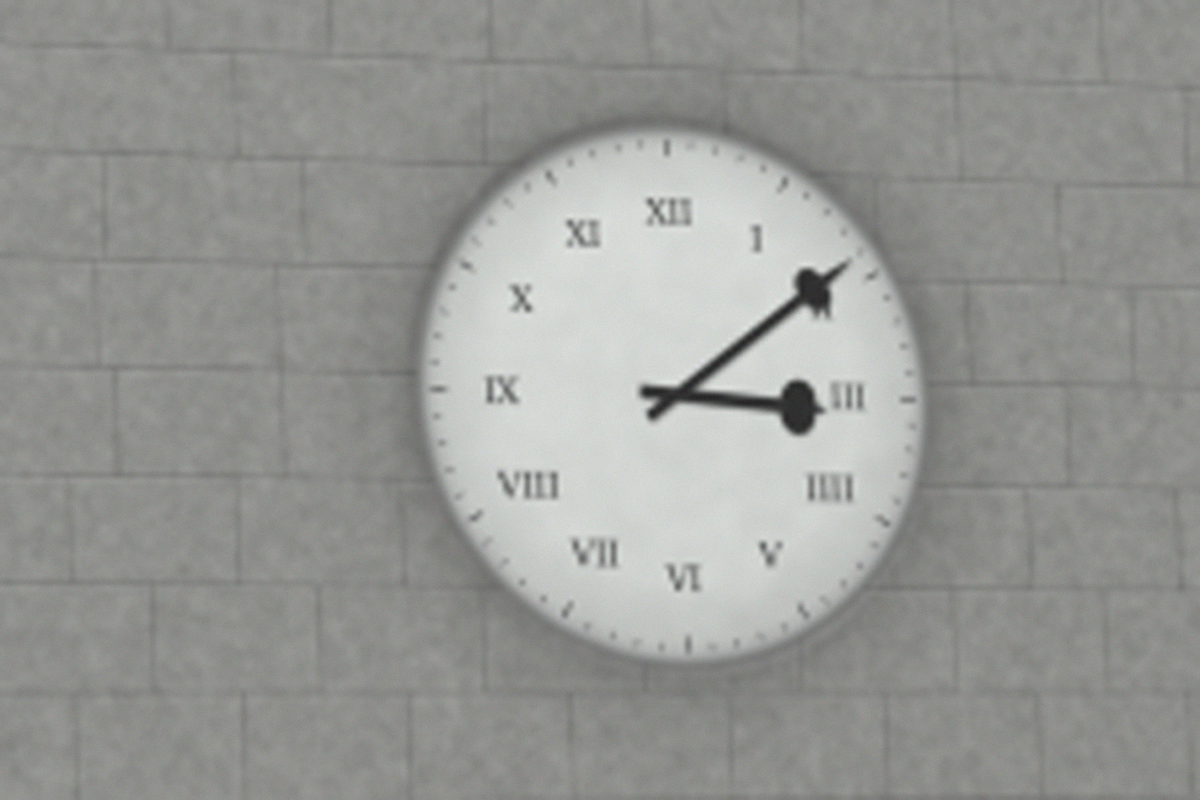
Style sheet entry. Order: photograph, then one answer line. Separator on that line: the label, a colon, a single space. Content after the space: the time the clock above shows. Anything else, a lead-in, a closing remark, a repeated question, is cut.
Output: 3:09
